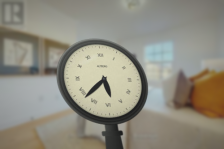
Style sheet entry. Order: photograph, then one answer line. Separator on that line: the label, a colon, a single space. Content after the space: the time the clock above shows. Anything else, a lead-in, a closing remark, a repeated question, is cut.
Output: 5:38
